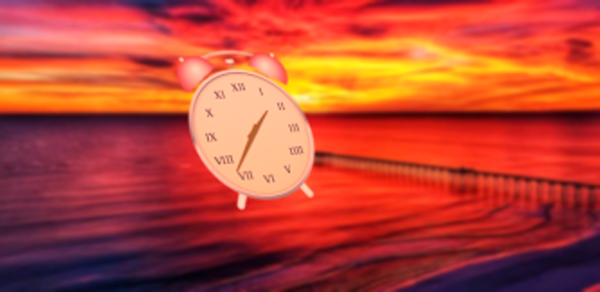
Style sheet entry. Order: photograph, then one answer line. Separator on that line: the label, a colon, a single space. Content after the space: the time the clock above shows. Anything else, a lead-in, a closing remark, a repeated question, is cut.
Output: 1:37
